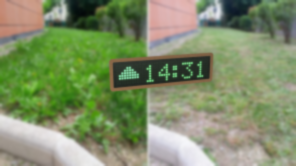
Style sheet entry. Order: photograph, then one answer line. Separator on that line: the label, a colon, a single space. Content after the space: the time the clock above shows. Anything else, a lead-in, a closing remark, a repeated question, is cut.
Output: 14:31
